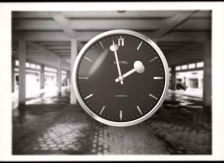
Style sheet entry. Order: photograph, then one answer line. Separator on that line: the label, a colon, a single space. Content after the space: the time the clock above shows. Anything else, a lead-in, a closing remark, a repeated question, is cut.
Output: 1:58
